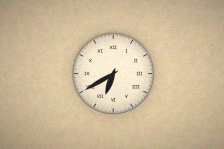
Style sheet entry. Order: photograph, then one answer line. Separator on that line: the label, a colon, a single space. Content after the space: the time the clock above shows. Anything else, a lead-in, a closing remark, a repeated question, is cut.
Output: 6:40
